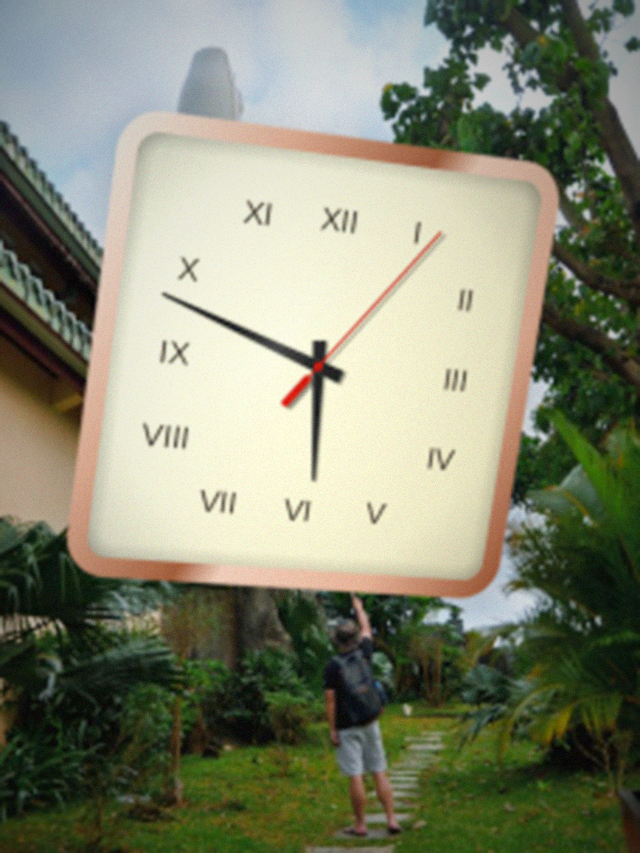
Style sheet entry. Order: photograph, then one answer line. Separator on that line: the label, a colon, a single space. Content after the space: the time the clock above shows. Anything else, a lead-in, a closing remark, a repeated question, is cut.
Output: 5:48:06
